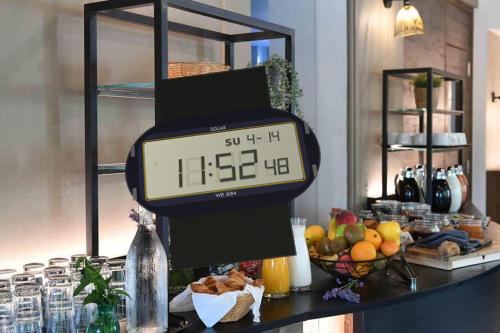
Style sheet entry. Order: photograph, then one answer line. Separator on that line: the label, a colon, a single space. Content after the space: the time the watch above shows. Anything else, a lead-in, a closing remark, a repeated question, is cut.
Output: 11:52:48
